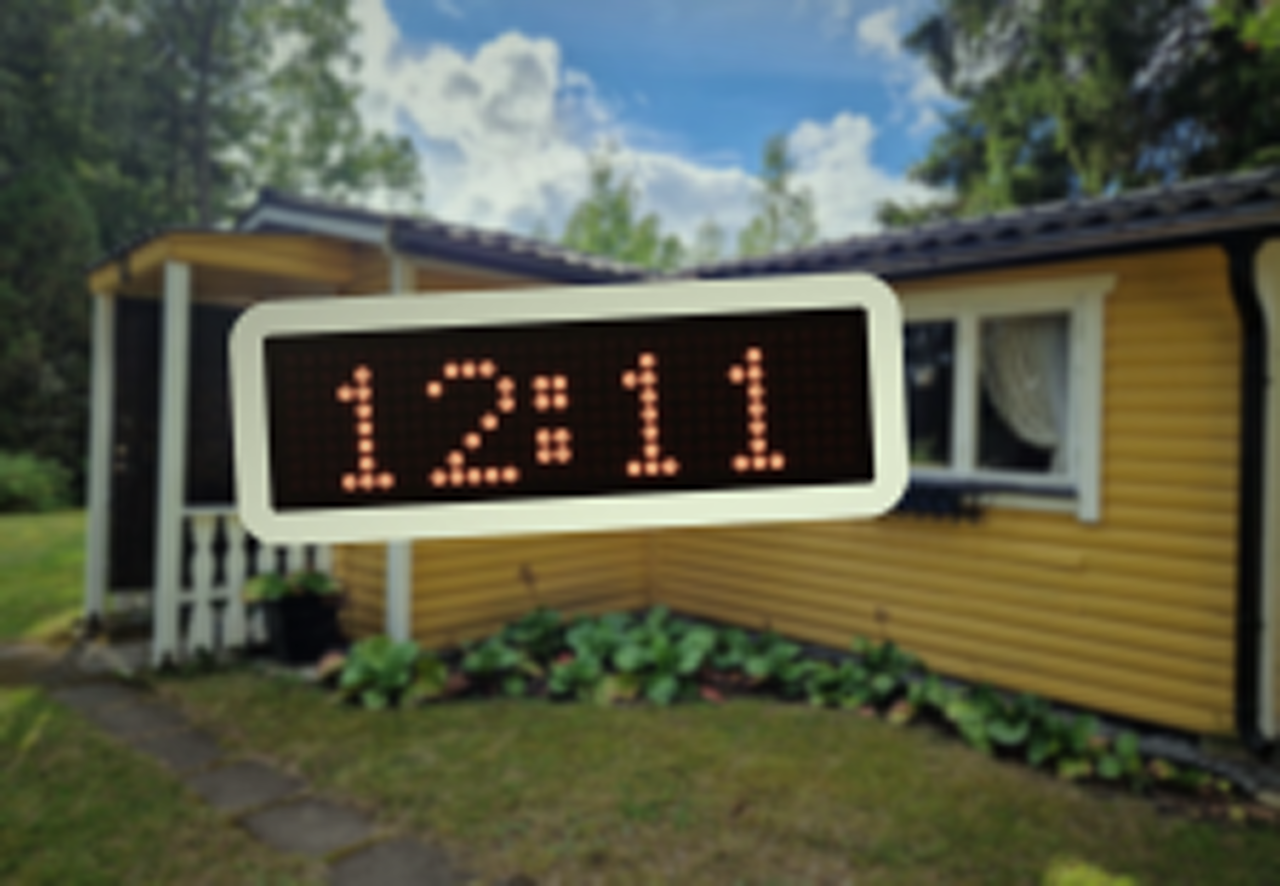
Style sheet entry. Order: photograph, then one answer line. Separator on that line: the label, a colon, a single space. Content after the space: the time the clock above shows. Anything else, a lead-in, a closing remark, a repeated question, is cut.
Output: 12:11
